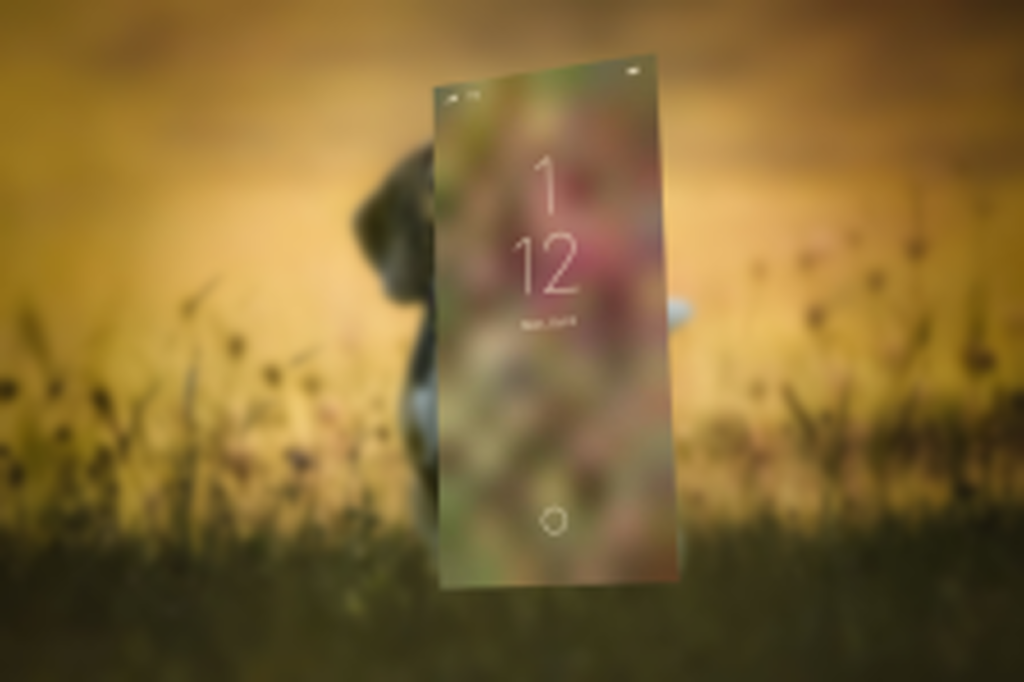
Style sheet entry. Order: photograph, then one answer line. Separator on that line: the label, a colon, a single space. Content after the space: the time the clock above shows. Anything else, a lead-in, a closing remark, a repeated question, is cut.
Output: 1:12
